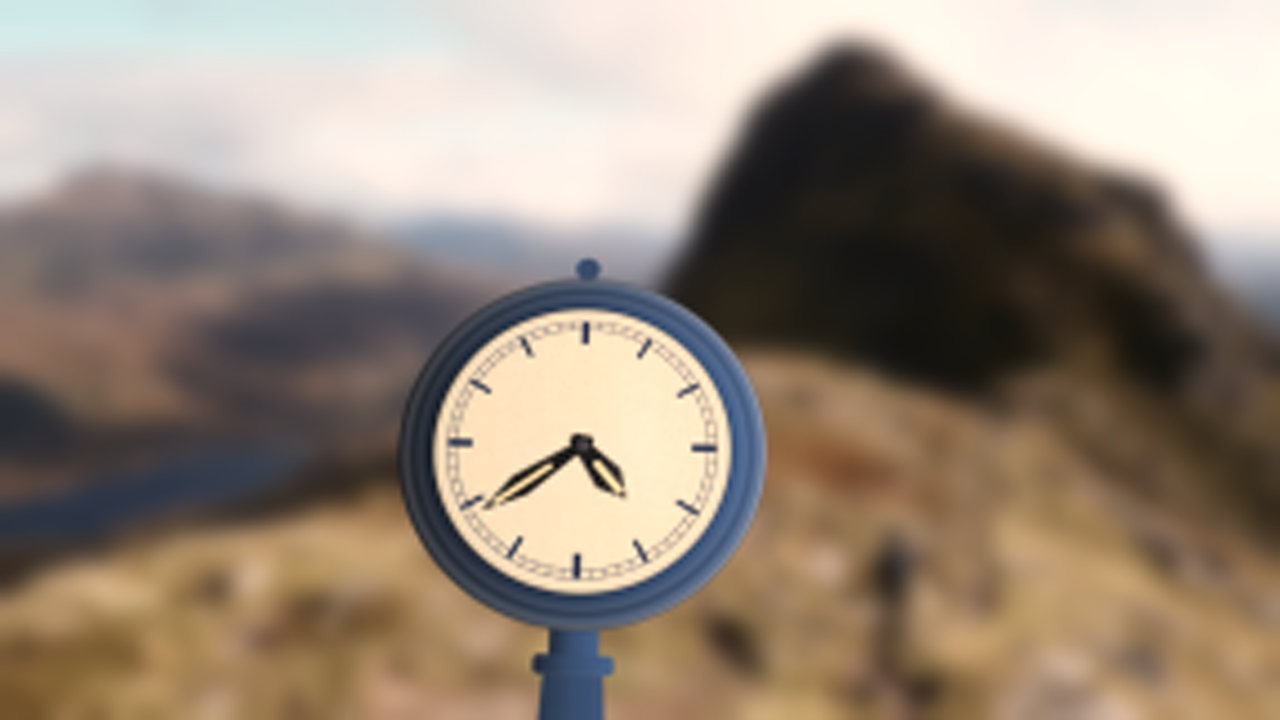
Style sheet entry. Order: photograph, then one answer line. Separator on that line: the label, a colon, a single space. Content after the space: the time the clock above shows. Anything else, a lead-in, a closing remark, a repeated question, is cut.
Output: 4:39
